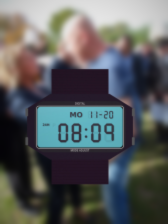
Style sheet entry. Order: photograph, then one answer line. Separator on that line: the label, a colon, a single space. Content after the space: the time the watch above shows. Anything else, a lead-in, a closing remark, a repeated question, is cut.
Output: 8:09
